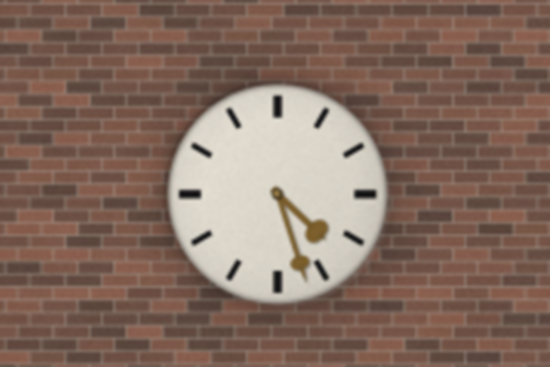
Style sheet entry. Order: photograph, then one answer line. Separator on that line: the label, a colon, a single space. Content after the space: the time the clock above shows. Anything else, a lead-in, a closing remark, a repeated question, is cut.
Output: 4:27
